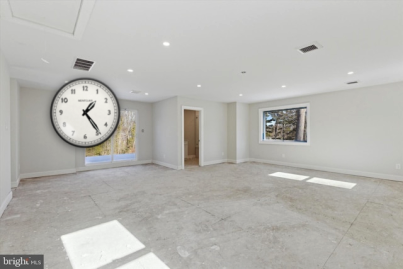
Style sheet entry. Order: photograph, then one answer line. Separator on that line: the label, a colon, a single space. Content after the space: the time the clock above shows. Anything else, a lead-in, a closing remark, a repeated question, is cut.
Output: 1:24
